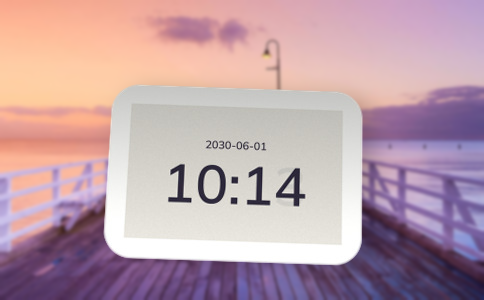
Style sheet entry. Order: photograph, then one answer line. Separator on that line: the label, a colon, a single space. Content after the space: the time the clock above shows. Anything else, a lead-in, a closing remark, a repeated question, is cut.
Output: 10:14
